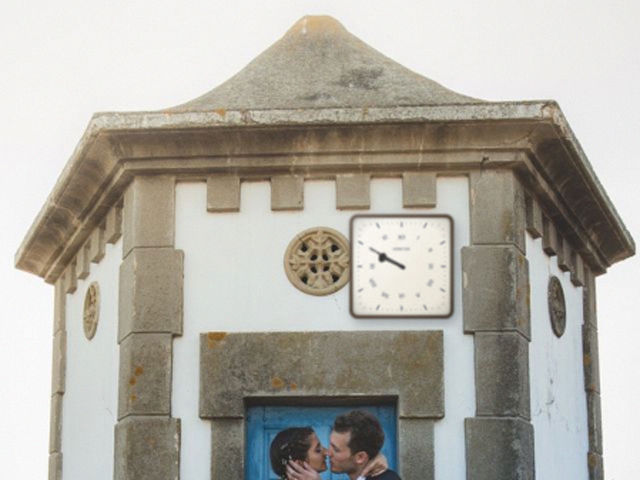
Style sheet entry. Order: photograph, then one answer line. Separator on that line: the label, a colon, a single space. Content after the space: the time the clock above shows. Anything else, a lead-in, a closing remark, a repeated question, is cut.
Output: 9:50
